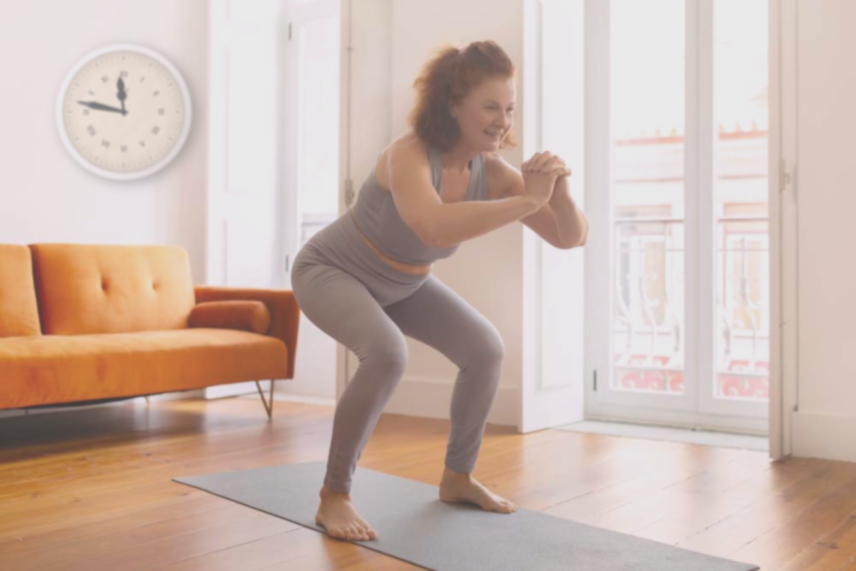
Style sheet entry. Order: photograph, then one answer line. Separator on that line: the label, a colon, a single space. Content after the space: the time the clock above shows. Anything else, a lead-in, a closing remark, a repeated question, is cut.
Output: 11:47
